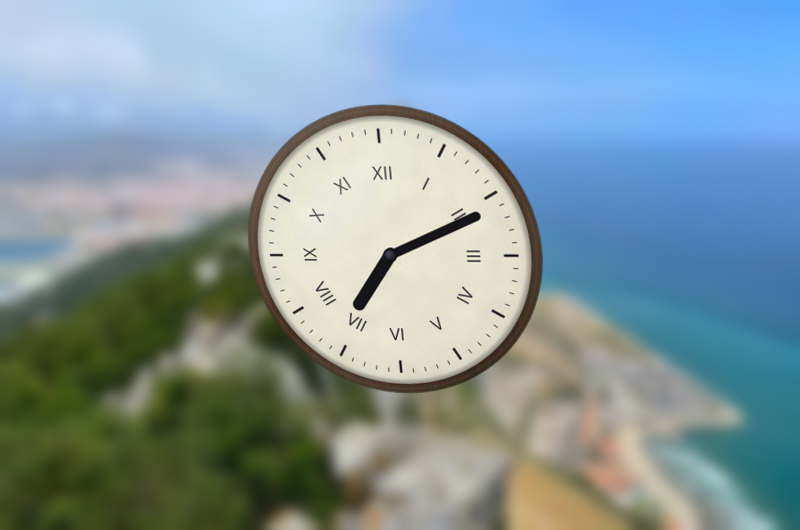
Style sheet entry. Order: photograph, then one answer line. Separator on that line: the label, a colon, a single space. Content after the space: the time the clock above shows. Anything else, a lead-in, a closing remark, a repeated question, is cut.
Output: 7:11
